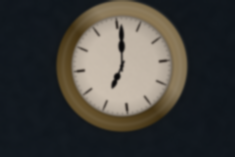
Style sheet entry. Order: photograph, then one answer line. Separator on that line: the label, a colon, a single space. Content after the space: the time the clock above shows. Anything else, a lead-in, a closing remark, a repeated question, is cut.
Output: 7:01
